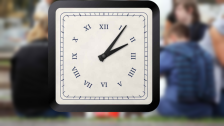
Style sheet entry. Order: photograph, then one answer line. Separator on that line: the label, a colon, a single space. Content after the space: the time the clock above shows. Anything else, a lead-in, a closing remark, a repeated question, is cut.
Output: 2:06
